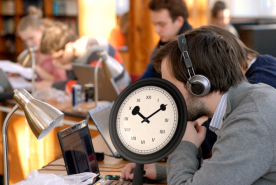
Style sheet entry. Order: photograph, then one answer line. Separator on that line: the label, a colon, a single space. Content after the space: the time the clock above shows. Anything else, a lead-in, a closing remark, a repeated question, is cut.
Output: 10:09
